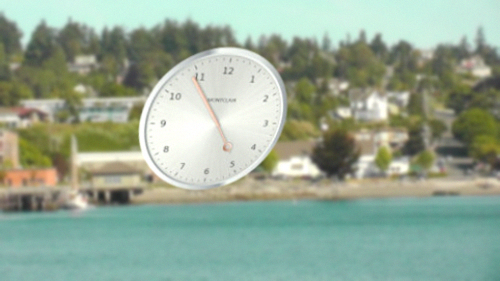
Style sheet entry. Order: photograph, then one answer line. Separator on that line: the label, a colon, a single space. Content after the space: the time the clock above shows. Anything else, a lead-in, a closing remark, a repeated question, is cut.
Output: 4:54
